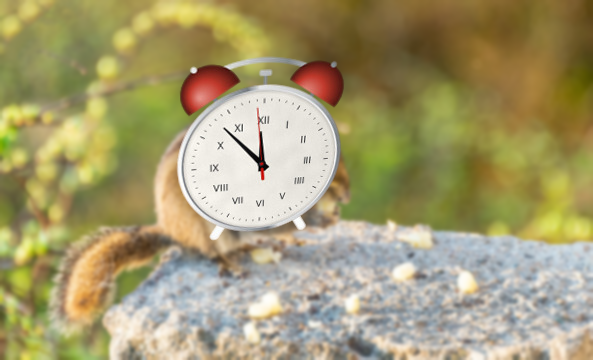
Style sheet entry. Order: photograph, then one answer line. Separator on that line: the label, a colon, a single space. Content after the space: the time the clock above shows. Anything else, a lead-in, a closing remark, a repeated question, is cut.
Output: 11:52:59
